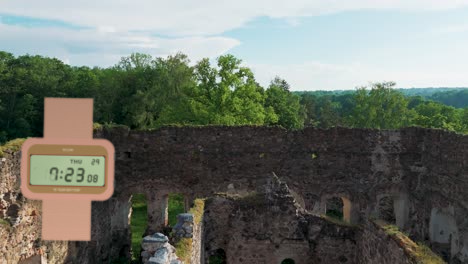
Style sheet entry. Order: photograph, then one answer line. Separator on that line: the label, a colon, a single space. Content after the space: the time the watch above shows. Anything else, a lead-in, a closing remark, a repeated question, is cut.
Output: 7:23
